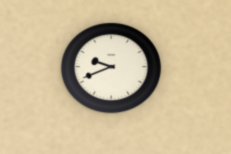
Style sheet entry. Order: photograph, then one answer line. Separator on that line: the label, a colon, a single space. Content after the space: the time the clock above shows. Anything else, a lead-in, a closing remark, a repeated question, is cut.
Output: 9:41
